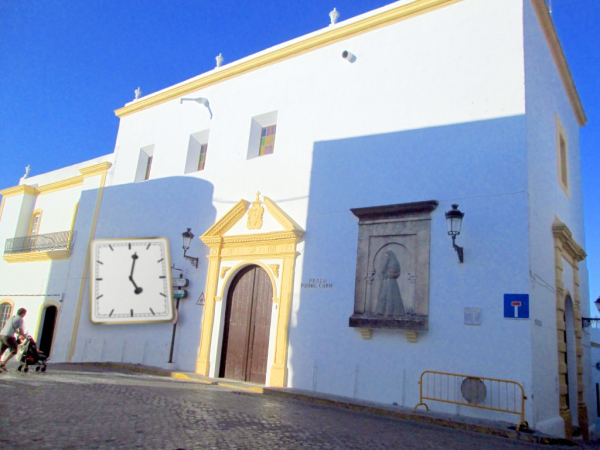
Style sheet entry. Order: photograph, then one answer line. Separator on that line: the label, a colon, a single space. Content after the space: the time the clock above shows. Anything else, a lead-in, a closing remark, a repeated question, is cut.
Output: 5:02
